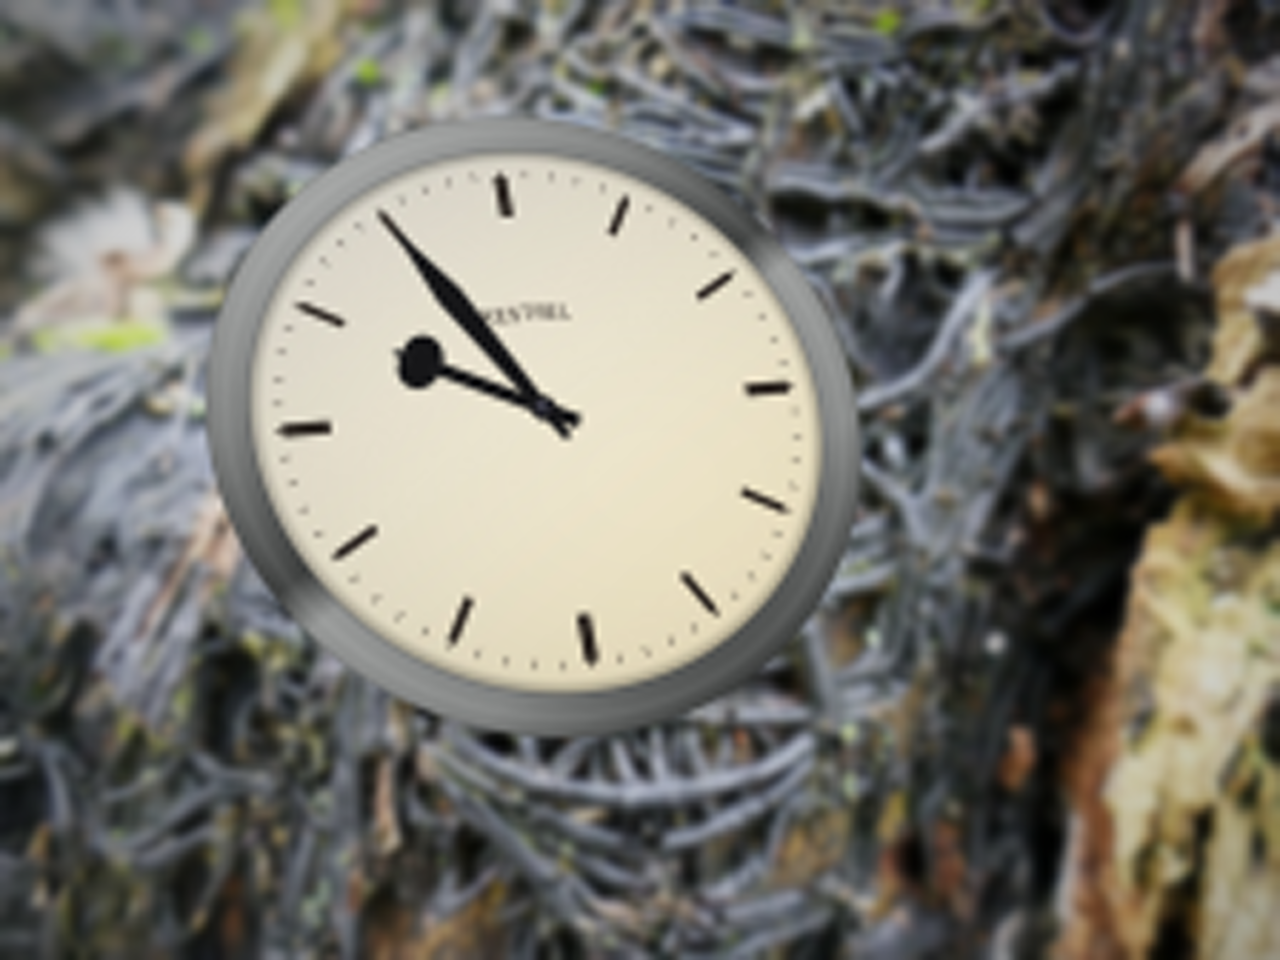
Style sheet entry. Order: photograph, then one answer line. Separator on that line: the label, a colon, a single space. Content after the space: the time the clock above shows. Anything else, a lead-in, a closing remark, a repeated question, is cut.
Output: 9:55
